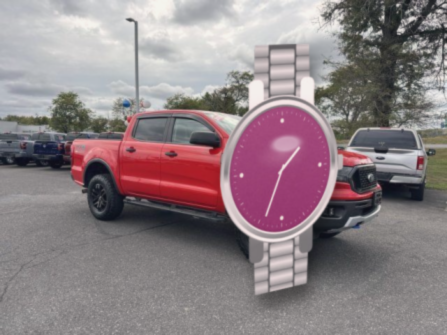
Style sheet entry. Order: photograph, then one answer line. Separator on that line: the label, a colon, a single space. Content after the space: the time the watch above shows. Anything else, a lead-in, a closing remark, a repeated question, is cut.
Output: 1:34
